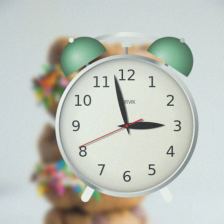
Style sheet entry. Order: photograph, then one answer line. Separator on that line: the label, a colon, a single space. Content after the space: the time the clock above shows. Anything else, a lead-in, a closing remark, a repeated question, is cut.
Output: 2:57:41
